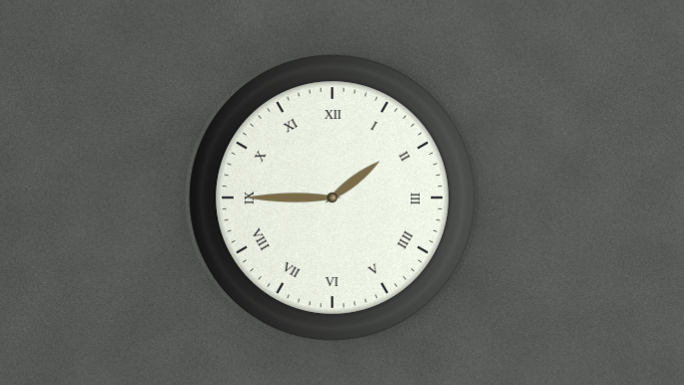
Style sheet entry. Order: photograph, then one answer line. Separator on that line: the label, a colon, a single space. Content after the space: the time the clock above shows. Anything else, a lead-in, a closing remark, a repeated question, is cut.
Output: 1:45
